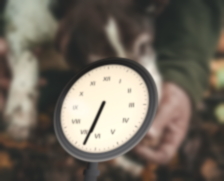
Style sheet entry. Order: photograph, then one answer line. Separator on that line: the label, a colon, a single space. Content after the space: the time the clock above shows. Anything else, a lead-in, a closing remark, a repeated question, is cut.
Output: 6:33
